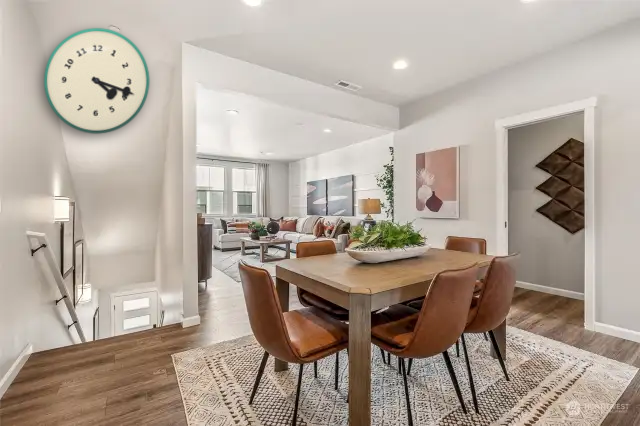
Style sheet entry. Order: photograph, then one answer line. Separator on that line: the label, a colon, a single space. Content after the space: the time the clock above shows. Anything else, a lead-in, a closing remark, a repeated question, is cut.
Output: 4:18
